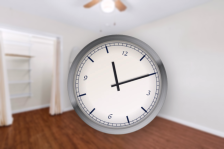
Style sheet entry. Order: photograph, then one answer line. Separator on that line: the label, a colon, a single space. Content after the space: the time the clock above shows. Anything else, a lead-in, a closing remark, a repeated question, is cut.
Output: 11:10
